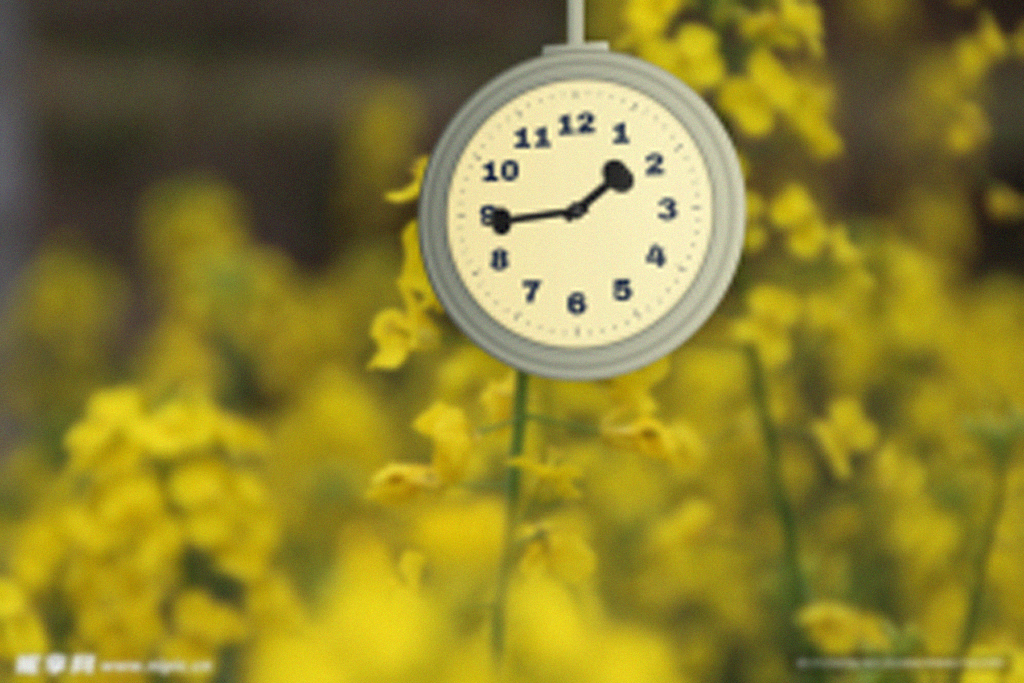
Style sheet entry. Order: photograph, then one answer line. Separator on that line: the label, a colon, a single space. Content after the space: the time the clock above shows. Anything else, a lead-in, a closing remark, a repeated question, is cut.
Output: 1:44
